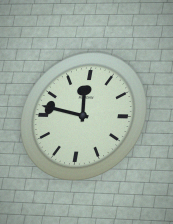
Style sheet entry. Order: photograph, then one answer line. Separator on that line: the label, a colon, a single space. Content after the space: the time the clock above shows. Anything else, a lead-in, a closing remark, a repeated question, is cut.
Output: 11:47
